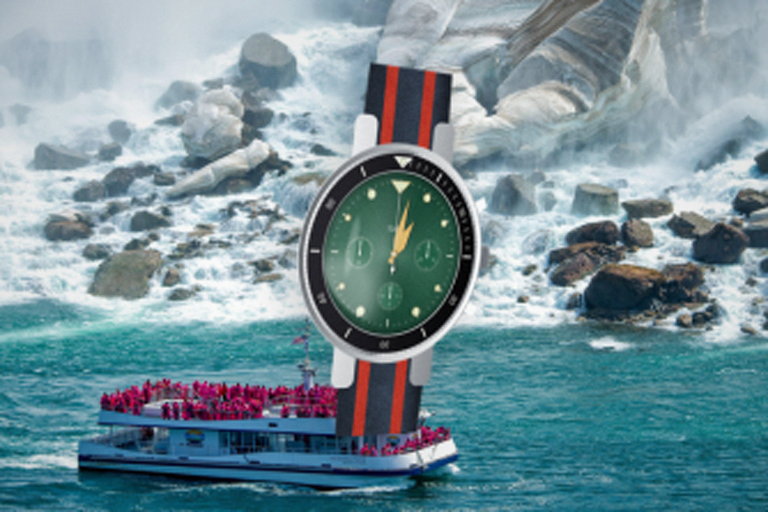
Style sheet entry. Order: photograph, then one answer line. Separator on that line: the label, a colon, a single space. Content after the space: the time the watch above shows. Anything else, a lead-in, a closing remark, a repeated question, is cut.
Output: 1:02
